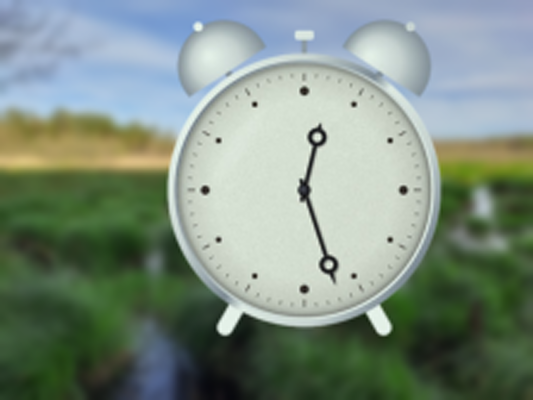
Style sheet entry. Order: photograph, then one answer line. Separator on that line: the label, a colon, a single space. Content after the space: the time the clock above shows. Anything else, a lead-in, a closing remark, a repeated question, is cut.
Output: 12:27
